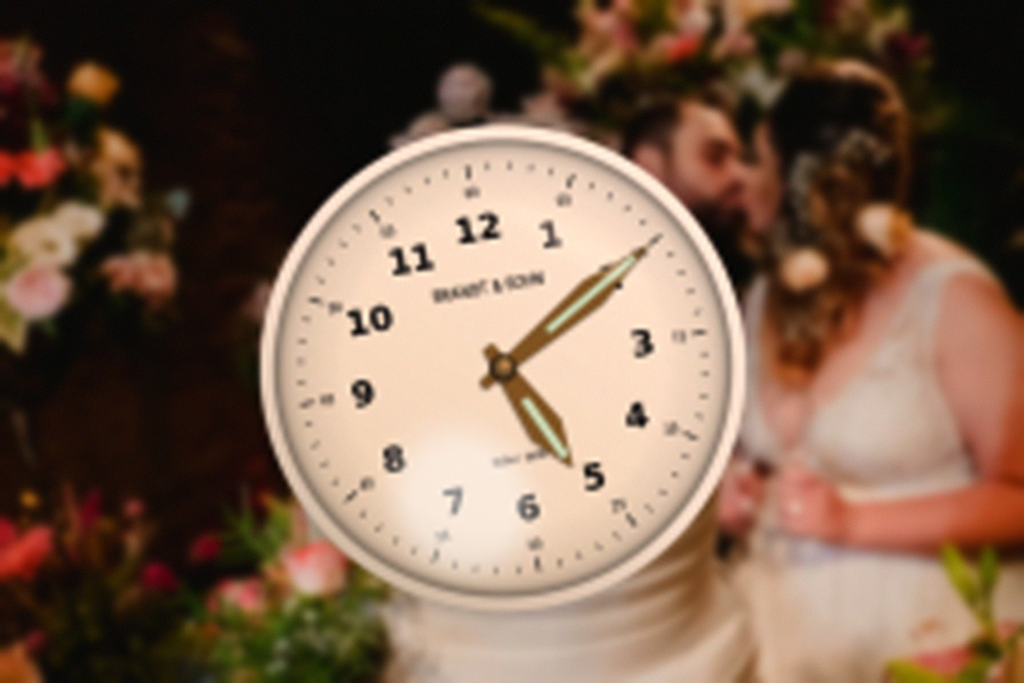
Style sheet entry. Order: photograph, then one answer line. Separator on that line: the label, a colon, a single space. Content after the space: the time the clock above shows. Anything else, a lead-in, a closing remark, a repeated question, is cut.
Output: 5:10
